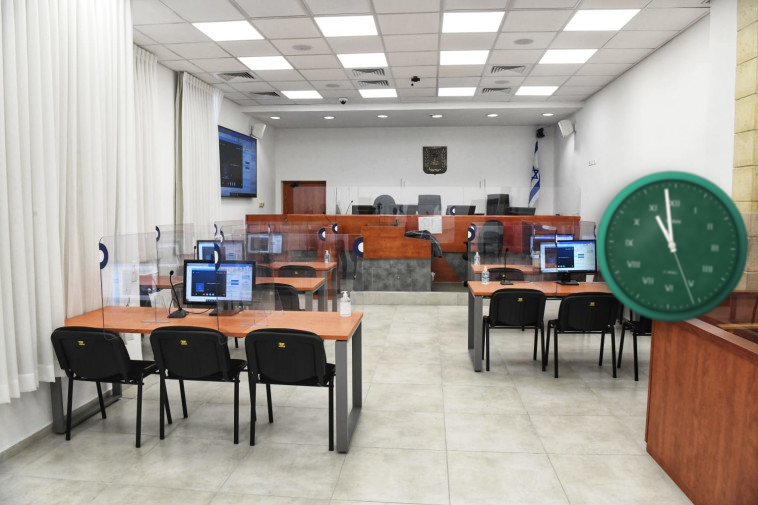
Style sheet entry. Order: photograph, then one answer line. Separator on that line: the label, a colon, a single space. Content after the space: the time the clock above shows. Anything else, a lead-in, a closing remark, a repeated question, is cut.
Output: 10:58:26
